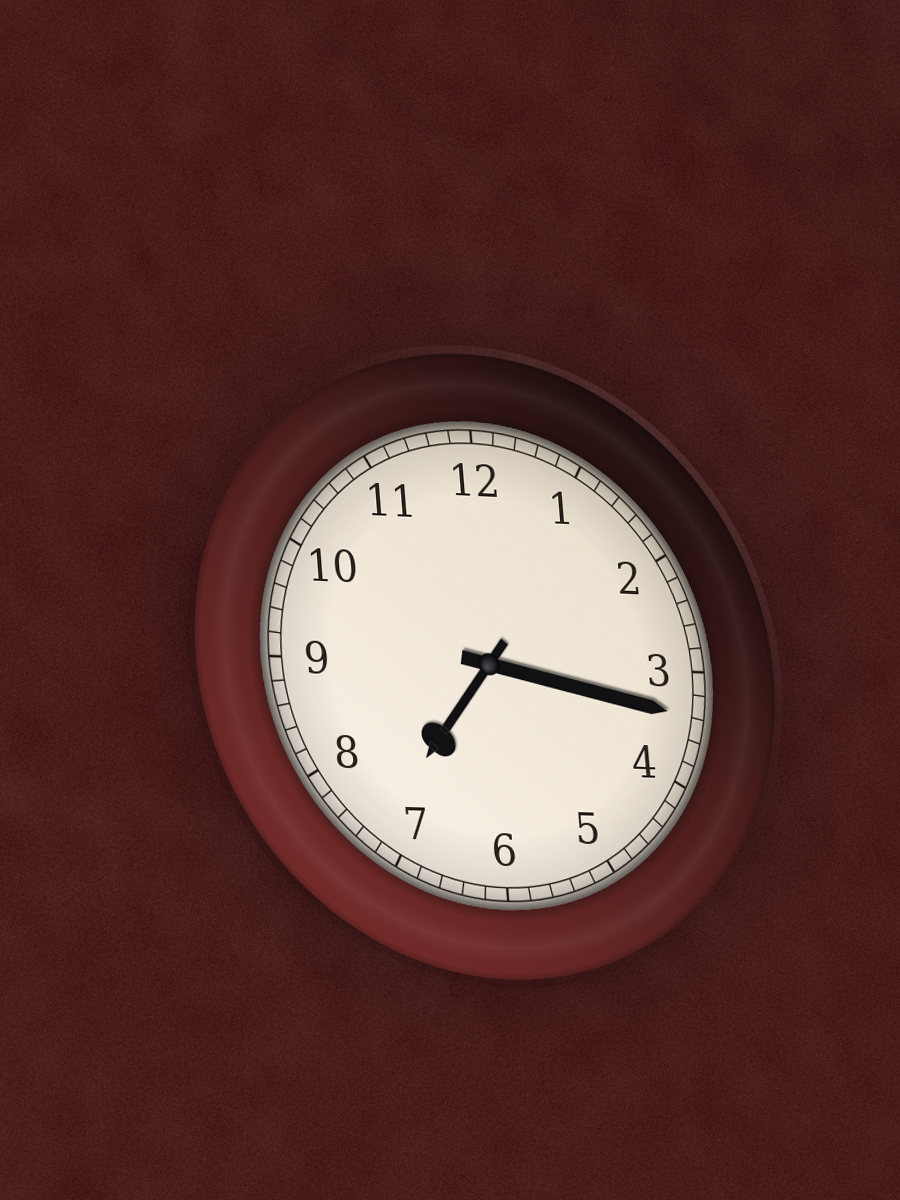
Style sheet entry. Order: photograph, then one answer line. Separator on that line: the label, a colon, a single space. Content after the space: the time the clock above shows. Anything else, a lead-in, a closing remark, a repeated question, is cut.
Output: 7:17
